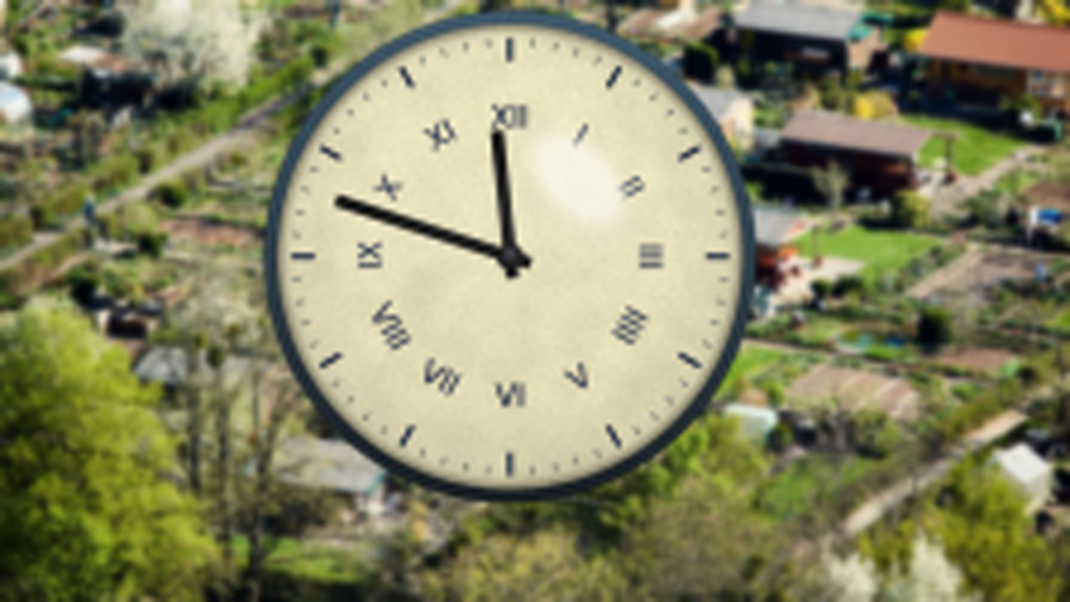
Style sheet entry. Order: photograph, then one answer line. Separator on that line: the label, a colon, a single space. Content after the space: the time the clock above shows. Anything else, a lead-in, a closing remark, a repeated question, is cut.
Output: 11:48
